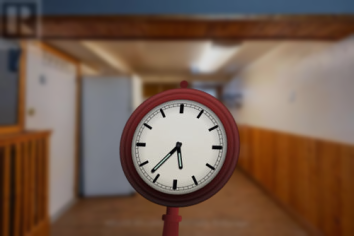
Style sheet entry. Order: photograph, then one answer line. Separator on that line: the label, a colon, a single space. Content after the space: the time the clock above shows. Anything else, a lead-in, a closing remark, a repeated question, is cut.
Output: 5:37
